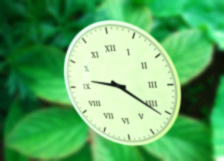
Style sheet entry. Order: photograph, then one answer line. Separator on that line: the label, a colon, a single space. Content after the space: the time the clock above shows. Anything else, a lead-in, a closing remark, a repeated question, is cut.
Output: 9:21
